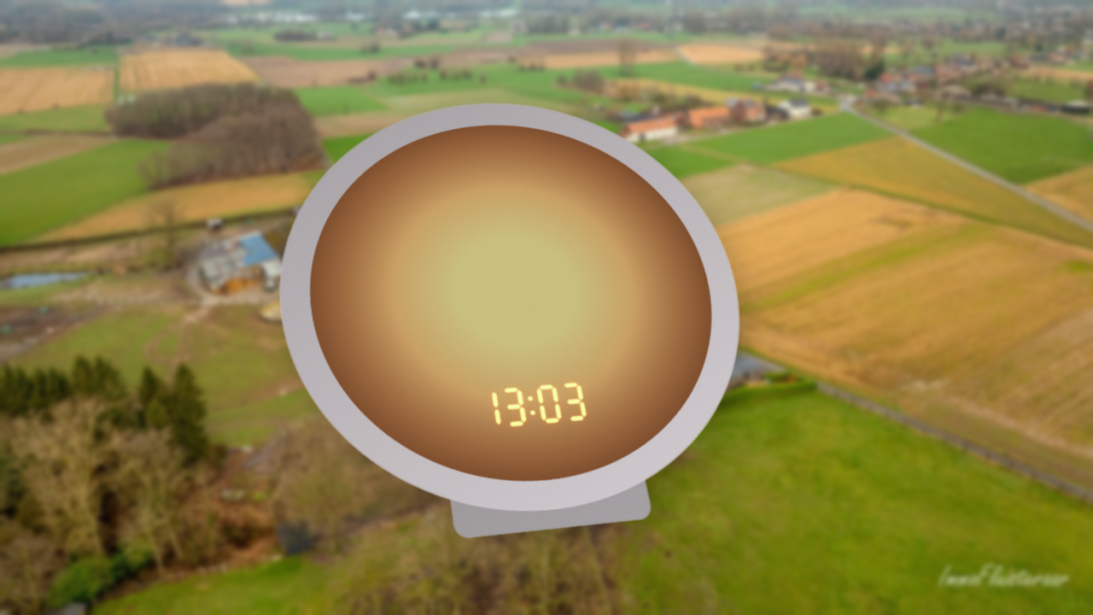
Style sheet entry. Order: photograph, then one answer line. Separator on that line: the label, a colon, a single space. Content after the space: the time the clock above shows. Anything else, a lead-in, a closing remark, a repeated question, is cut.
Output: 13:03
